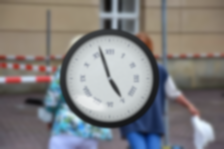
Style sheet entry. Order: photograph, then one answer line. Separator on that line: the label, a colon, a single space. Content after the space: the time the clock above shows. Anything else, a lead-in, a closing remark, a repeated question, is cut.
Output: 4:57
